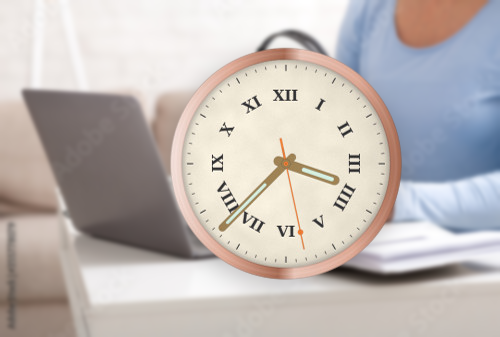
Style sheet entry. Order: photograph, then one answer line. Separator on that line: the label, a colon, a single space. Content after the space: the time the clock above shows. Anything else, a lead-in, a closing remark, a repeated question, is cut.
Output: 3:37:28
